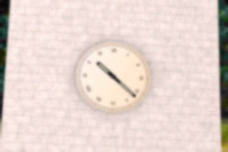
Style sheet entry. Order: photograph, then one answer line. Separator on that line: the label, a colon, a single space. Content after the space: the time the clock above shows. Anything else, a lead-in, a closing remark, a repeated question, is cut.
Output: 10:22
